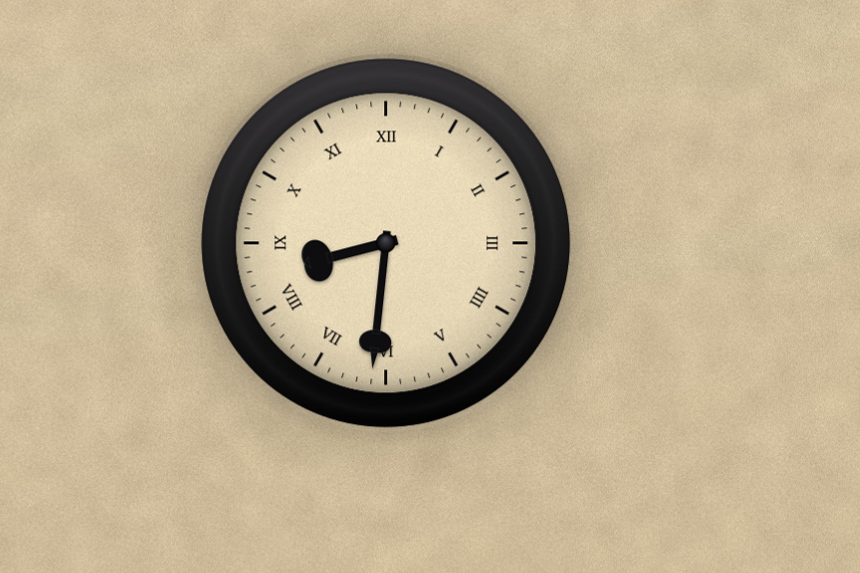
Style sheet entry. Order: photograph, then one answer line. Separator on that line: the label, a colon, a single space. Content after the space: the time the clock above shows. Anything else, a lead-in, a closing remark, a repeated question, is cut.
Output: 8:31
